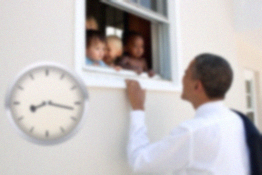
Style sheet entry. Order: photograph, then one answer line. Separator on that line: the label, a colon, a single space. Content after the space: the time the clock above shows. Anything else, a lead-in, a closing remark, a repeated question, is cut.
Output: 8:17
